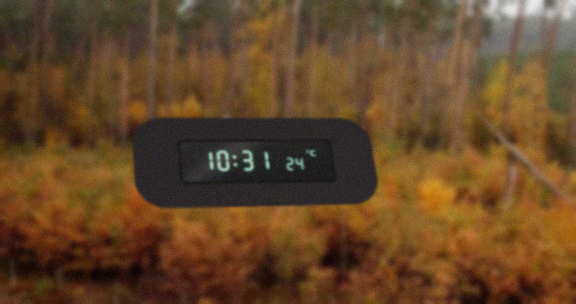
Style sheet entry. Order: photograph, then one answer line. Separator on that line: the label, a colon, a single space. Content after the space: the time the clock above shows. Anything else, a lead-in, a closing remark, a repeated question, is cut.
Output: 10:31
